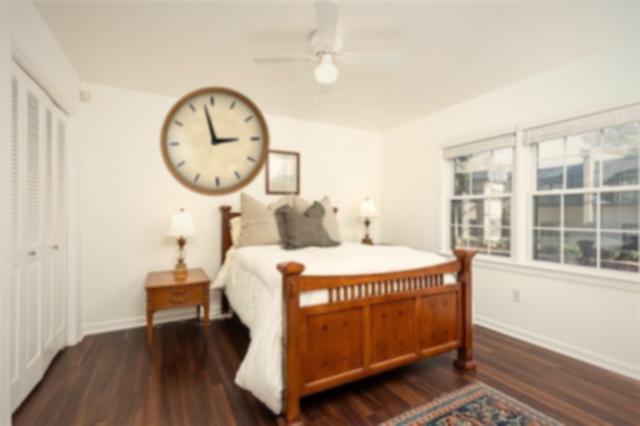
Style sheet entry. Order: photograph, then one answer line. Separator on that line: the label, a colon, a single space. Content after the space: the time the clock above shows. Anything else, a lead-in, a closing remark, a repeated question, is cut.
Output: 2:58
